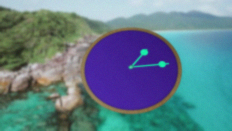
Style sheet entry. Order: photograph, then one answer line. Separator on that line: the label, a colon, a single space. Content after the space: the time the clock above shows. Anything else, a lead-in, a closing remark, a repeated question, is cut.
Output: 1:14
